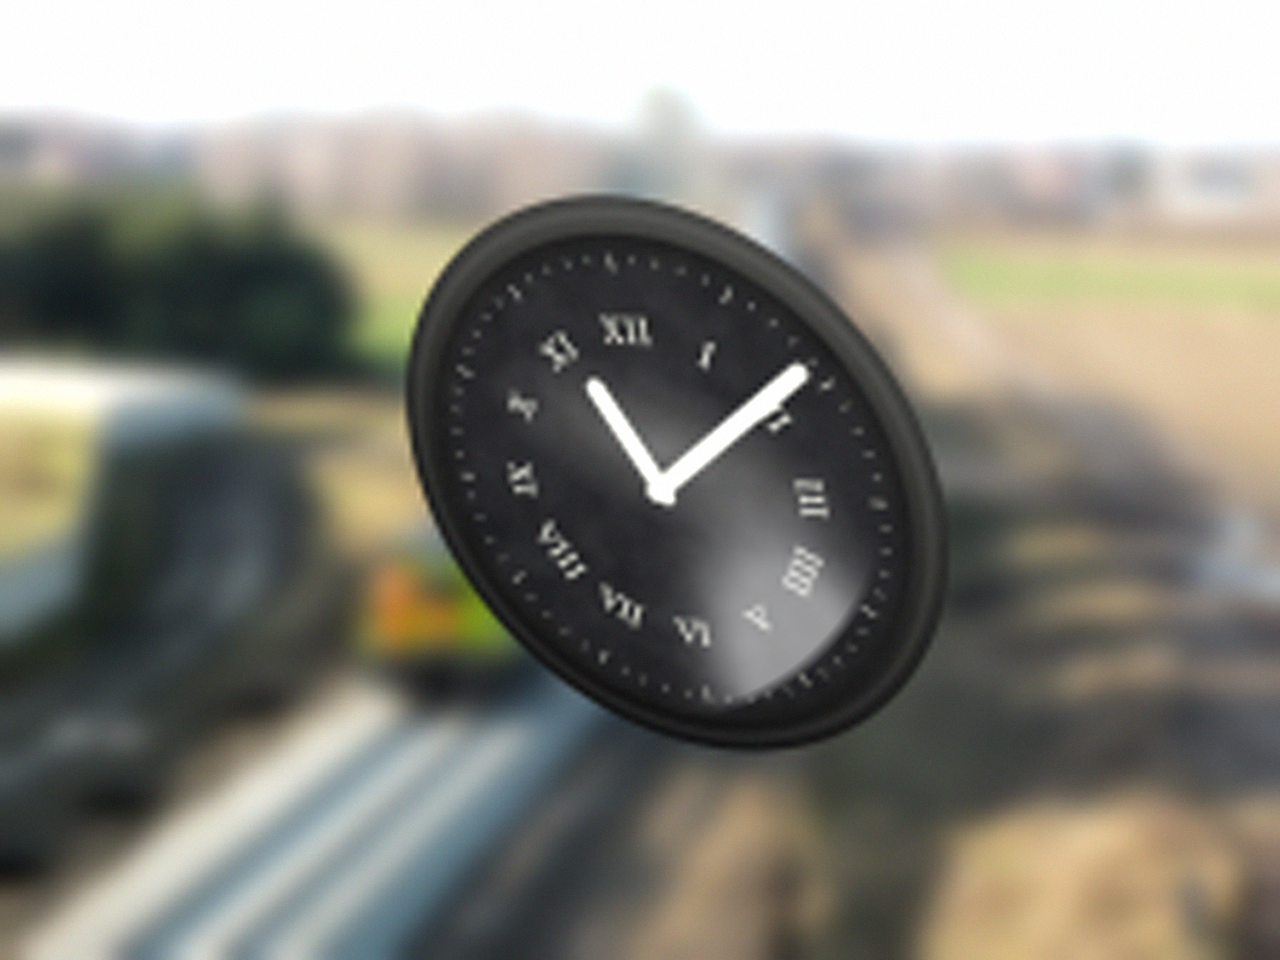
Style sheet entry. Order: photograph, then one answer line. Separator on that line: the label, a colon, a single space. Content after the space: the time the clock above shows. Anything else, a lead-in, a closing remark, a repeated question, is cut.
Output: 11:09
